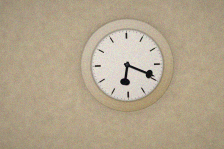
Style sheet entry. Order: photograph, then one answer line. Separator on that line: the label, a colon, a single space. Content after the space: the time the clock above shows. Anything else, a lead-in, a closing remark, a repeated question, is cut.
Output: 6:19
